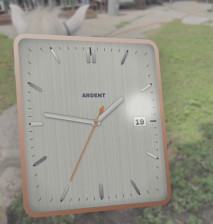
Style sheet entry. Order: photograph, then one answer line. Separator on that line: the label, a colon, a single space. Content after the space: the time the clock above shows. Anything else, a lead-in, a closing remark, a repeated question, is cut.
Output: 1:46:35
